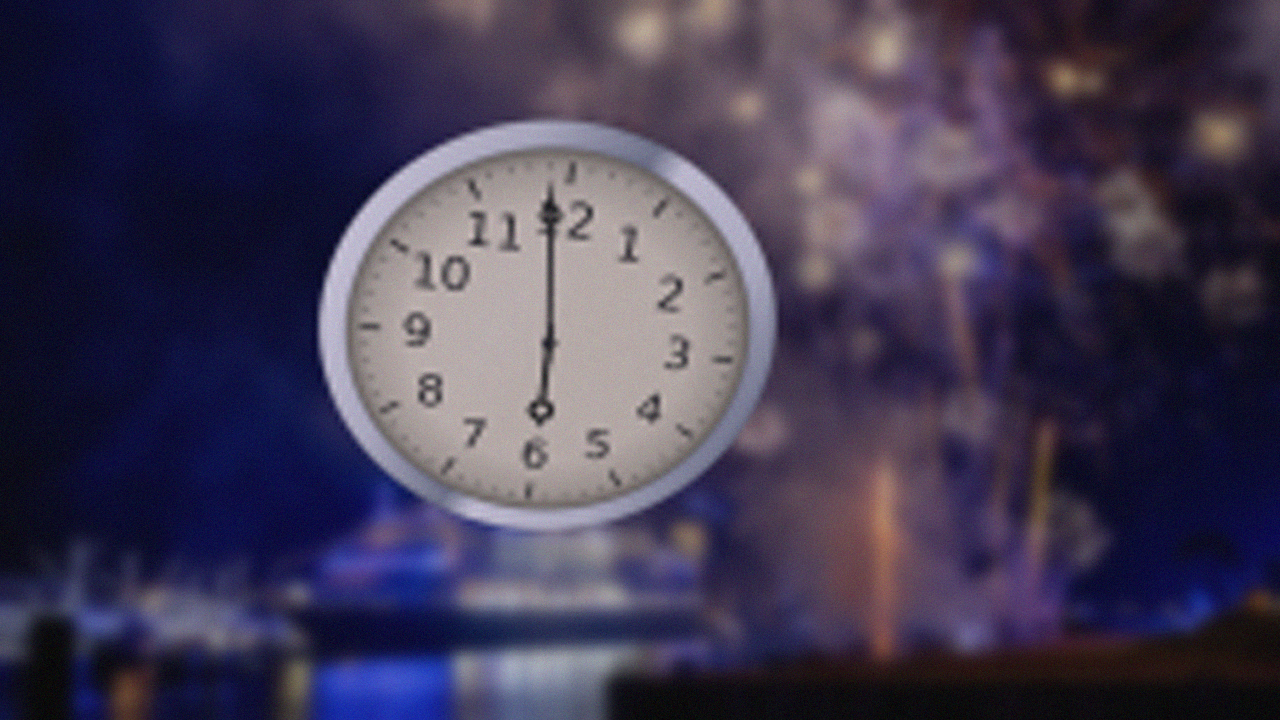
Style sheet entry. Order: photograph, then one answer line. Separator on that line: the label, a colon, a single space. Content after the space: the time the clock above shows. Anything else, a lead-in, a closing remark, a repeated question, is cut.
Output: 5:59
